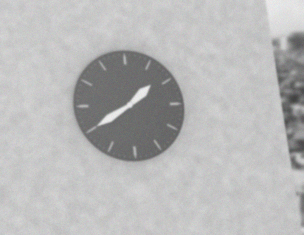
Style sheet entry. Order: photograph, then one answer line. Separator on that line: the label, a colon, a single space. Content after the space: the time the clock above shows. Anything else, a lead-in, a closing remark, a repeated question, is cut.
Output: 1:40
